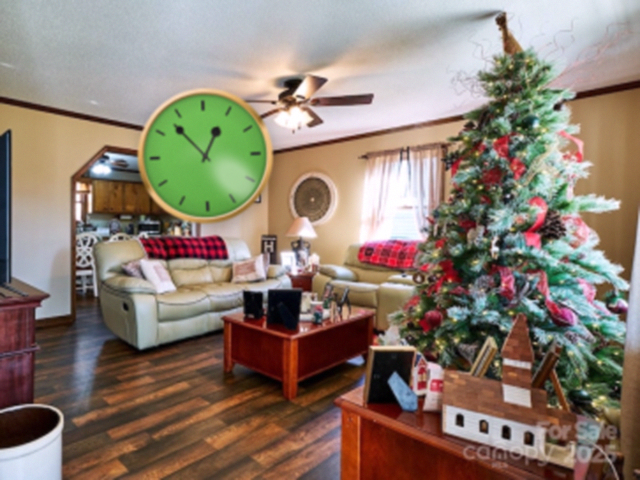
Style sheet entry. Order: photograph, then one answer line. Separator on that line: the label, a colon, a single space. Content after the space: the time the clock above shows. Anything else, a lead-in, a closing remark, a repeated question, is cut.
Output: 12:53
